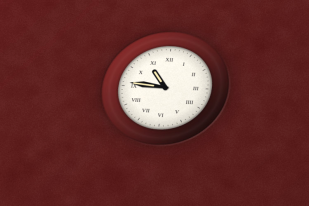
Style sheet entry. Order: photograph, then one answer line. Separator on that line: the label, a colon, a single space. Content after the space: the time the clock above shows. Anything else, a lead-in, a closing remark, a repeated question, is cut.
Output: 10:46
